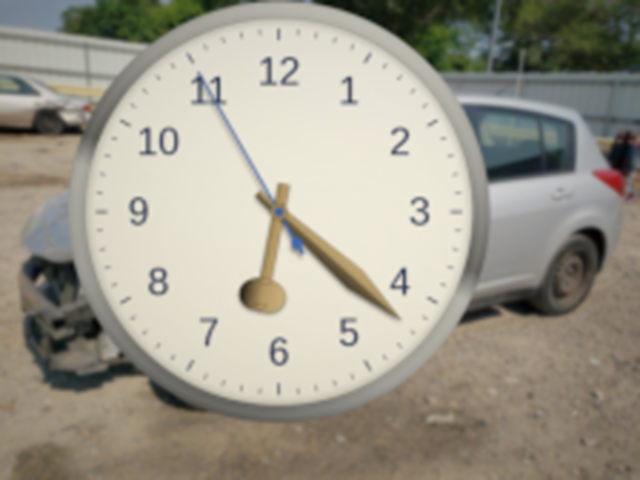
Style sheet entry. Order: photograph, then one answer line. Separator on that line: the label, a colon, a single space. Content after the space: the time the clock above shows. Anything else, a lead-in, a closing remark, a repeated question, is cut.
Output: 6:21:55
